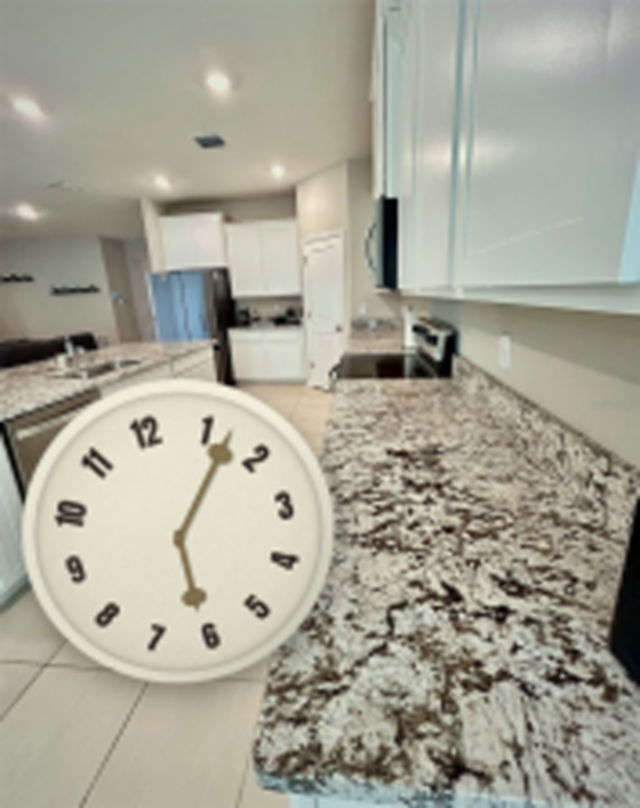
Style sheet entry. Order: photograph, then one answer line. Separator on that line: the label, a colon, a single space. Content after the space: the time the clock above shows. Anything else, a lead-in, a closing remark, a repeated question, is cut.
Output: 6:07
